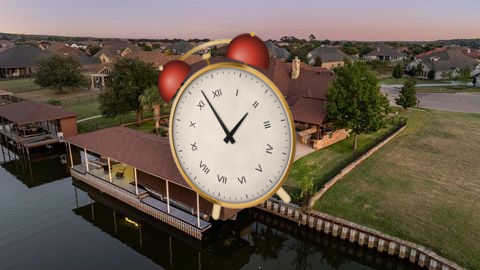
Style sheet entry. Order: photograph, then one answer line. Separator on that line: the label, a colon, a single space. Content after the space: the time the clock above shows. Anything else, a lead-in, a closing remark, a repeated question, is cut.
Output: 1:57
